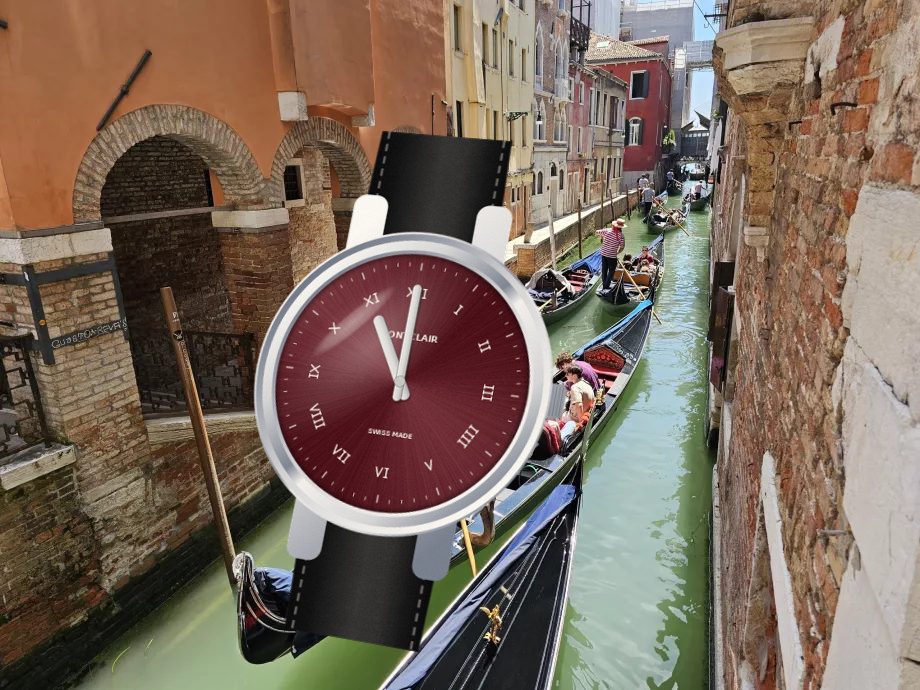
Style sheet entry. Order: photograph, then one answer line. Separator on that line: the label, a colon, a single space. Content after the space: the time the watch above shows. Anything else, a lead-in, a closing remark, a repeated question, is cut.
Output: 11:00
